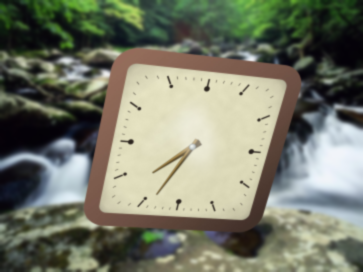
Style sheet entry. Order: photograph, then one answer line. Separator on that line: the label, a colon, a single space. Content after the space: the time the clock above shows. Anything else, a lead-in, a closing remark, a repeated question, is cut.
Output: 7:34
